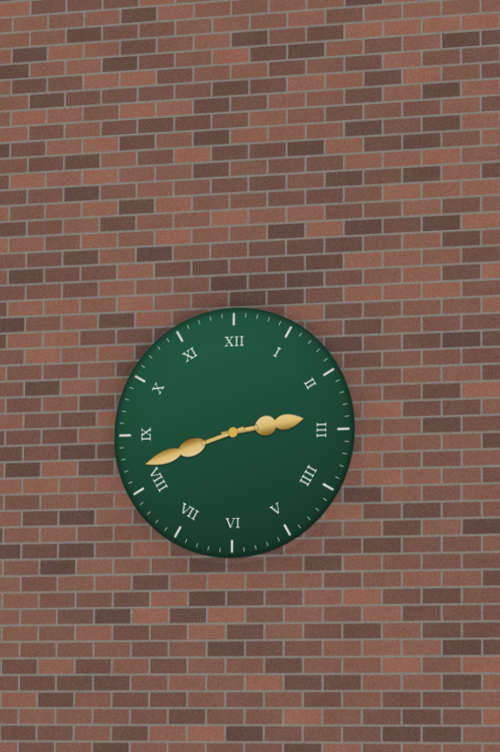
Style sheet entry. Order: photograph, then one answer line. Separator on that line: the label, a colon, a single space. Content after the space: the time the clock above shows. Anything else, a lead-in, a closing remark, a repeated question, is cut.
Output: 2:42
